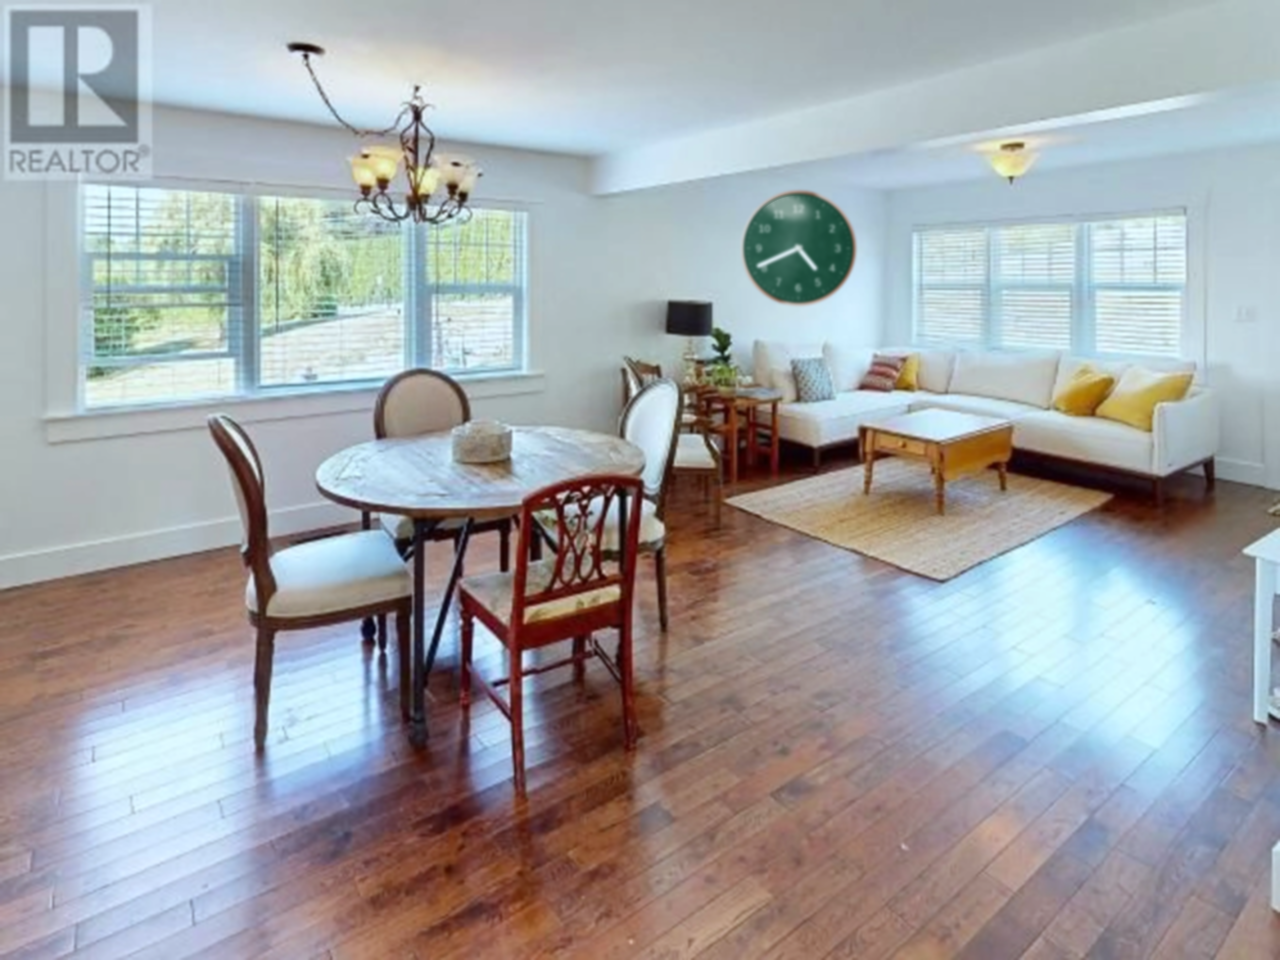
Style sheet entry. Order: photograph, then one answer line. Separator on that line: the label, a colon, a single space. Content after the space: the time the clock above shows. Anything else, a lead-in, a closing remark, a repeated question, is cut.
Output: 4:41
